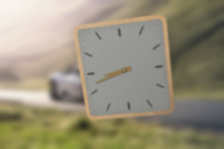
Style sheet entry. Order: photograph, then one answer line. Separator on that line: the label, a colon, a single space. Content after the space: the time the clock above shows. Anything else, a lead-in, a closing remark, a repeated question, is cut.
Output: 8:42
